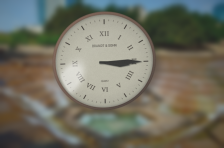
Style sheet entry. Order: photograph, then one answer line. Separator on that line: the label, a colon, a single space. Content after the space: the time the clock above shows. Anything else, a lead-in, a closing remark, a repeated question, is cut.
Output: 3:15
